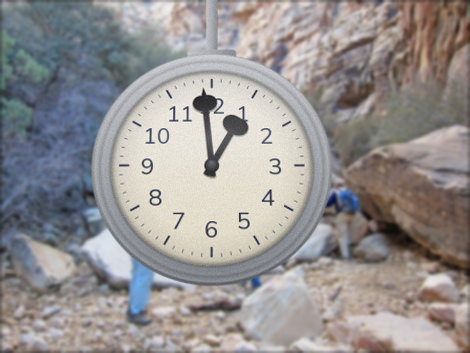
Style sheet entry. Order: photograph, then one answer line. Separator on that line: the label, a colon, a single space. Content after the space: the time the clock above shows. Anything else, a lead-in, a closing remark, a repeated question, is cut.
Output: 12:59
